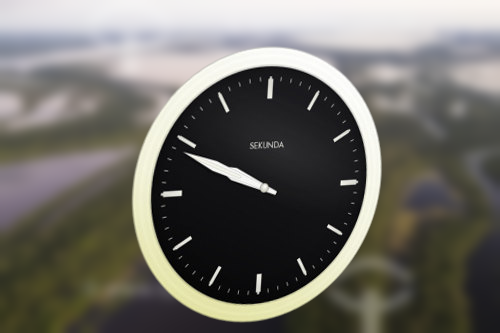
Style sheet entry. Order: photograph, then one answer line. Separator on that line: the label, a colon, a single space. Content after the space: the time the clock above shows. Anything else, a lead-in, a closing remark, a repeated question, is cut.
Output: 9:49
